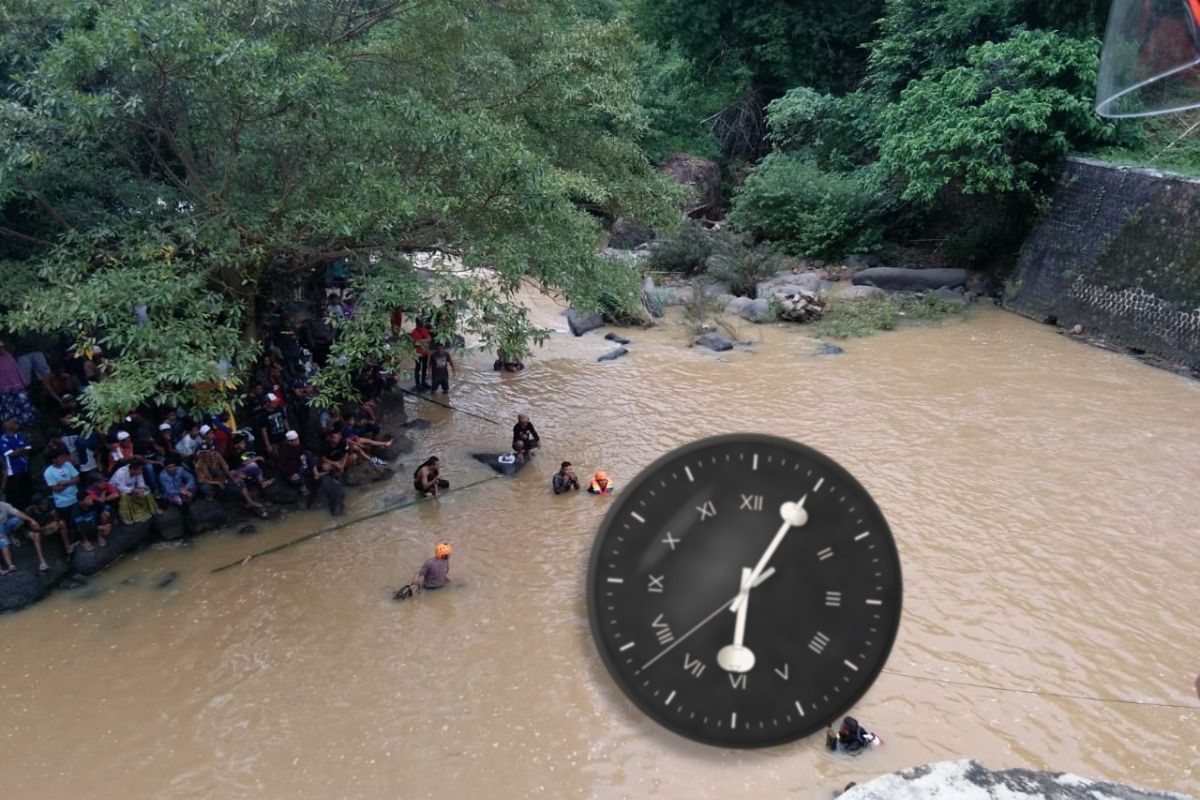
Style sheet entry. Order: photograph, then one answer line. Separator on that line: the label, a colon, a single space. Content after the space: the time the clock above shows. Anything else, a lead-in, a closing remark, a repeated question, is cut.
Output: 6:04:38
